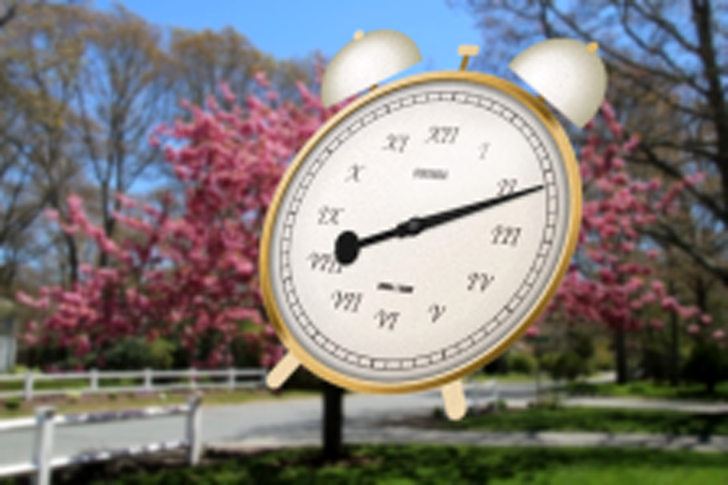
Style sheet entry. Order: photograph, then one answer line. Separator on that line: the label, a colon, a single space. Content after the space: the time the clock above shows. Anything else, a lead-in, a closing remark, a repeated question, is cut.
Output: 8:11
